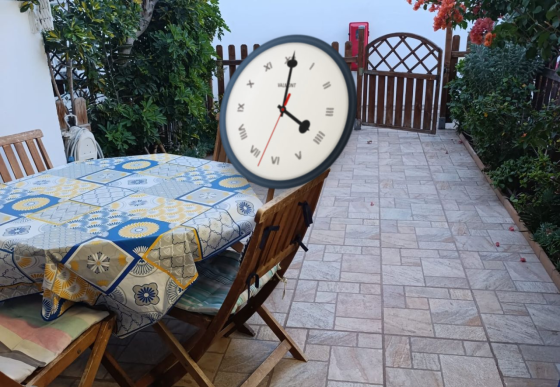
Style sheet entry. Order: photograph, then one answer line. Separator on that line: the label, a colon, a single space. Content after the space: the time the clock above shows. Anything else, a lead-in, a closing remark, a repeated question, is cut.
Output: 4:00:33
